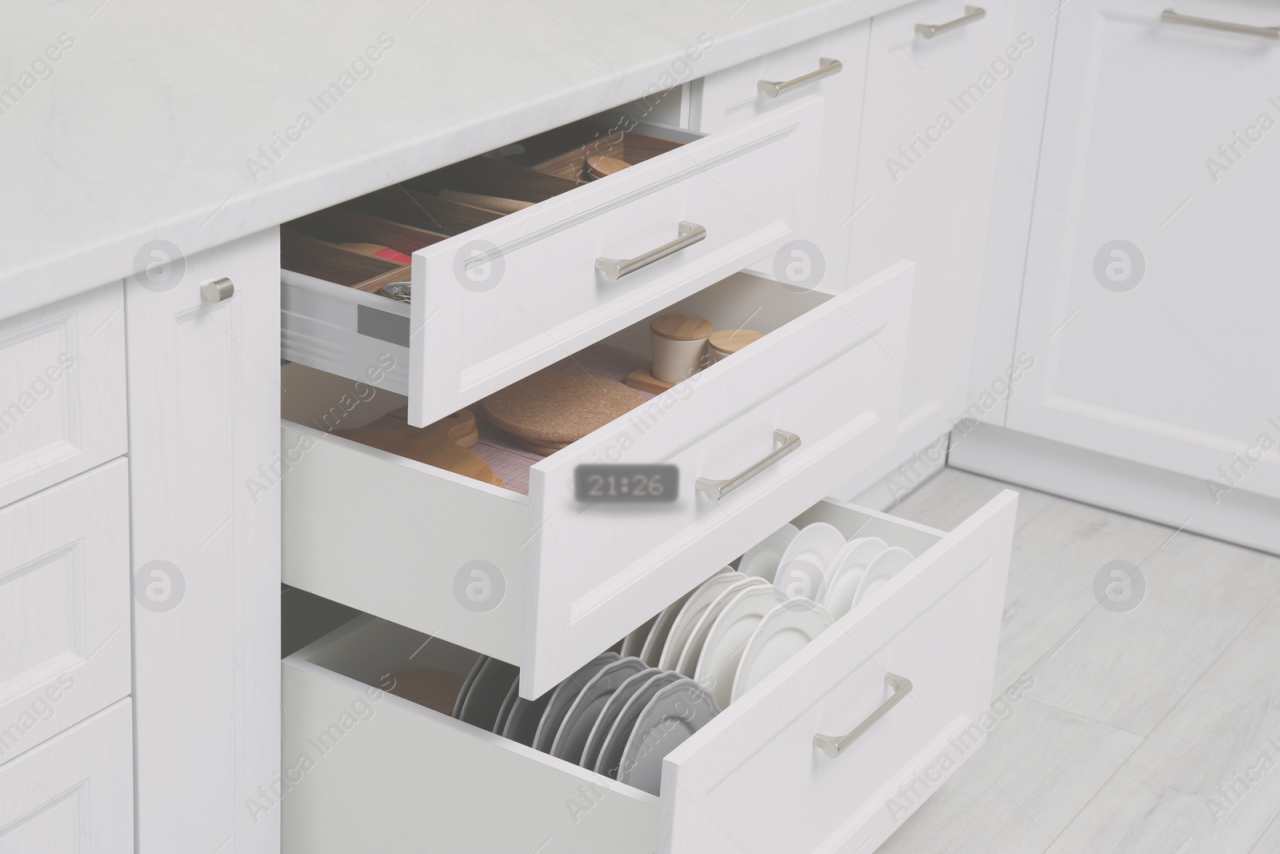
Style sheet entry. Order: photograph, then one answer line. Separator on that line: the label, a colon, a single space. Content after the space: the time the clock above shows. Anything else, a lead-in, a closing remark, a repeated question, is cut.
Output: 21:26
